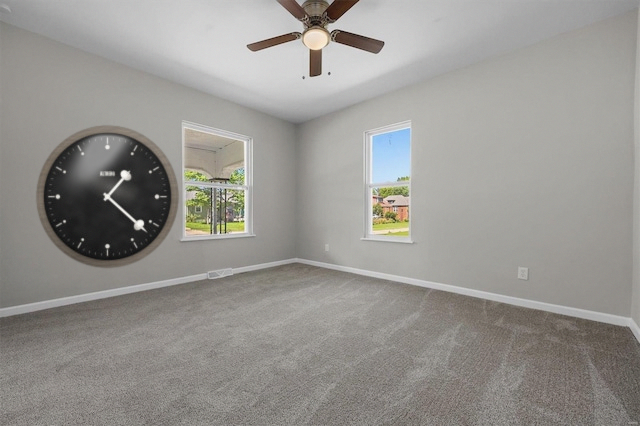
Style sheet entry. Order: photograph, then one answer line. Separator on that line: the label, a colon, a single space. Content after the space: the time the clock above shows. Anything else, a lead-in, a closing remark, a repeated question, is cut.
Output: 1:22
